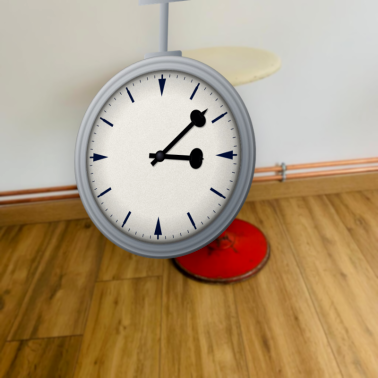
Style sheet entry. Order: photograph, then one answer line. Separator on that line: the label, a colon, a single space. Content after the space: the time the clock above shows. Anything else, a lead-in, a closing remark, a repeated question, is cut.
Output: 3:08
